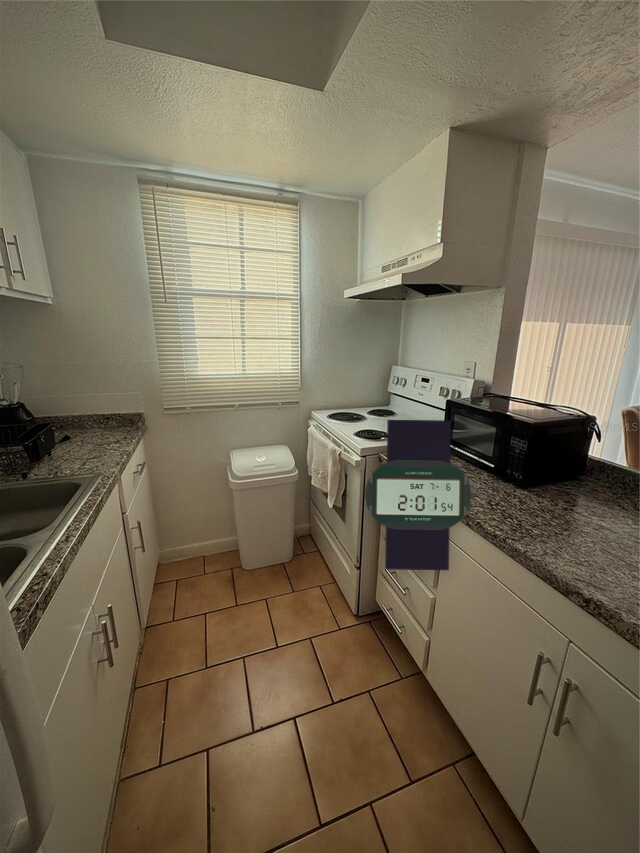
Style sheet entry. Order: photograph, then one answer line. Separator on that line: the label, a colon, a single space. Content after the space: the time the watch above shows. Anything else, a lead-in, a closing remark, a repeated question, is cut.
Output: 2:01:54
